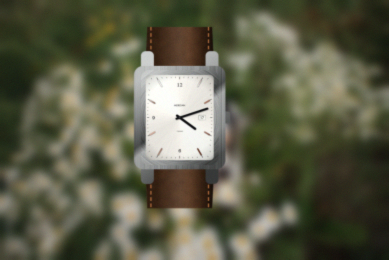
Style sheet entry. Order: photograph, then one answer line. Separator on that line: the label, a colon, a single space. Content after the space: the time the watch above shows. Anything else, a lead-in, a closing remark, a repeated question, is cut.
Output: 4:12
